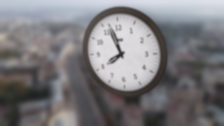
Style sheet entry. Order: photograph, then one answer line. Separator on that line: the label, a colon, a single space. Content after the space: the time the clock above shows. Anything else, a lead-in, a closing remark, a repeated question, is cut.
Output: 7:57
